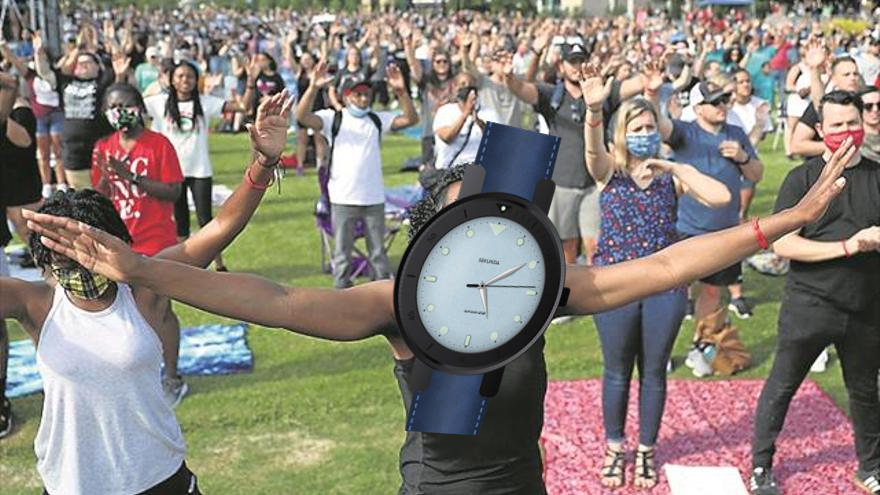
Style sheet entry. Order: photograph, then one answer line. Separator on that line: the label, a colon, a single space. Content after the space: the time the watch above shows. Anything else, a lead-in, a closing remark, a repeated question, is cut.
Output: 5:09:14
